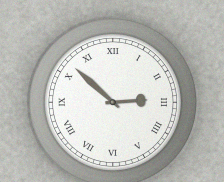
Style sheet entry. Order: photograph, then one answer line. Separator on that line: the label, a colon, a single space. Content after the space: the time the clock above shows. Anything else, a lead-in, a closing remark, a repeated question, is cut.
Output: 2:52
